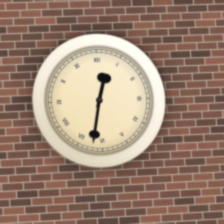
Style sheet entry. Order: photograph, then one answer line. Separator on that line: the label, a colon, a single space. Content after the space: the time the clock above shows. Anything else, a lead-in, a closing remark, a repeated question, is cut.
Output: 12:32
